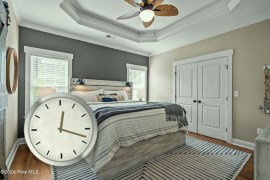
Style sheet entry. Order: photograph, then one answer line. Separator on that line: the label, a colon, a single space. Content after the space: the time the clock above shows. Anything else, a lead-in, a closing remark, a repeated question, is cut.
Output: 12:18
